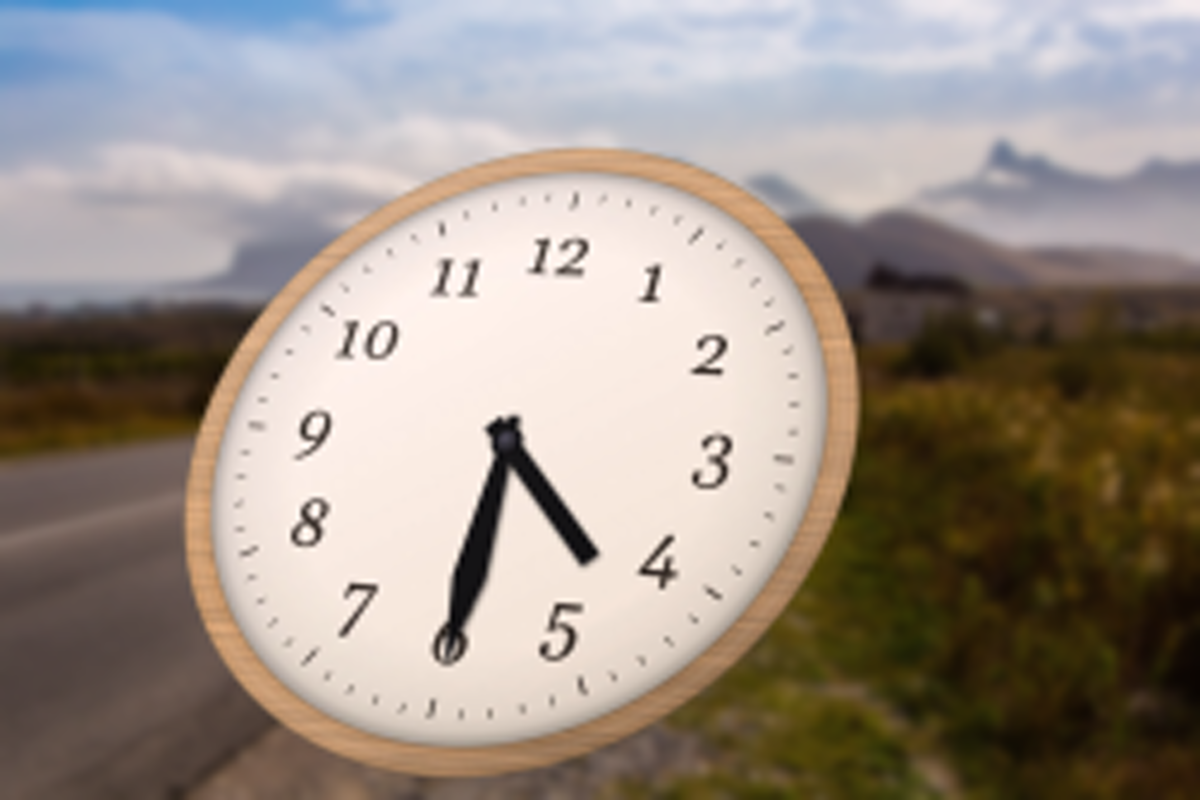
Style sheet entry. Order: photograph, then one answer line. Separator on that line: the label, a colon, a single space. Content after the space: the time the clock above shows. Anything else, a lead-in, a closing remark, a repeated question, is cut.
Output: 4:30
